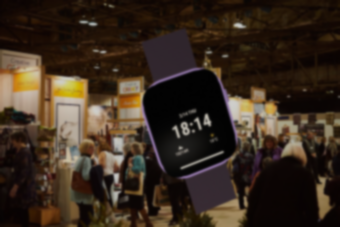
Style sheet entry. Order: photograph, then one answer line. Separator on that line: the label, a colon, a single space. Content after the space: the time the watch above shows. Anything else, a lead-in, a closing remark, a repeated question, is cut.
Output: 18:14
